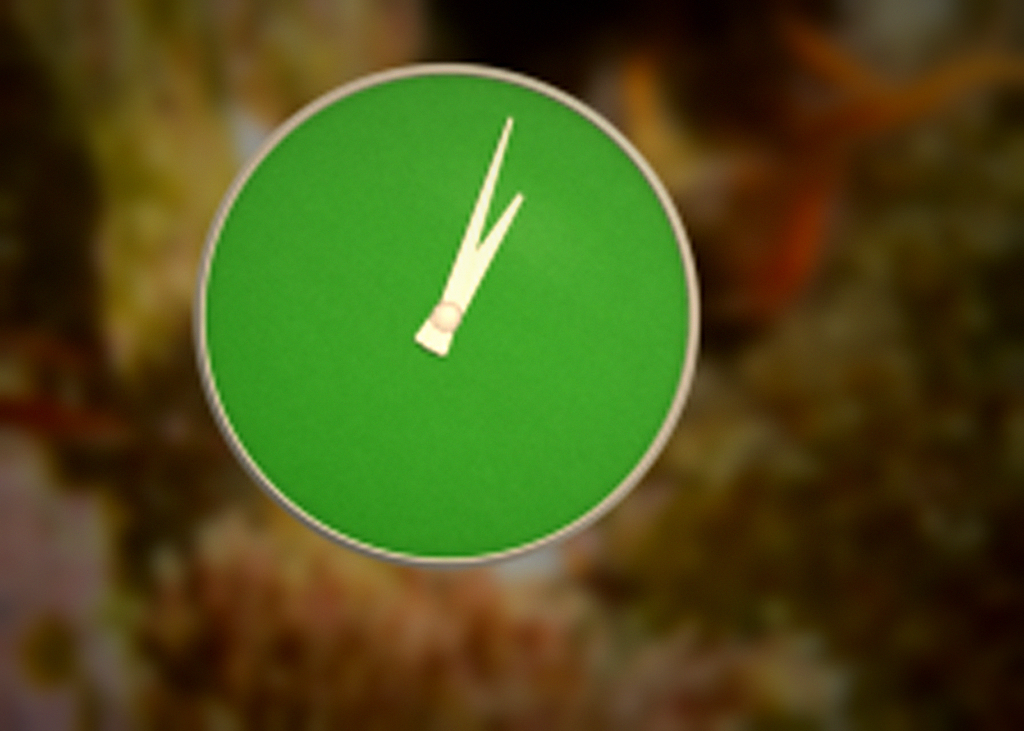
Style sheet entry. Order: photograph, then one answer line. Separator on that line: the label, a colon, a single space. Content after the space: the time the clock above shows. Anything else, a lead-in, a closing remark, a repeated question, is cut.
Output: 1:03
